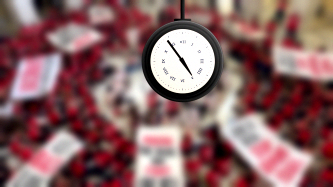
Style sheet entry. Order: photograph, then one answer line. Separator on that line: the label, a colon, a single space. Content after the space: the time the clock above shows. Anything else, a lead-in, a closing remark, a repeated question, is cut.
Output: 4:54
